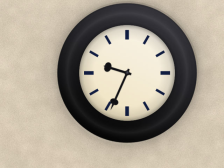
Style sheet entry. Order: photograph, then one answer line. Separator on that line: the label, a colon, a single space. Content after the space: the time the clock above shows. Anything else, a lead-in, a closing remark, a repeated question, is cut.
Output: 9:34
